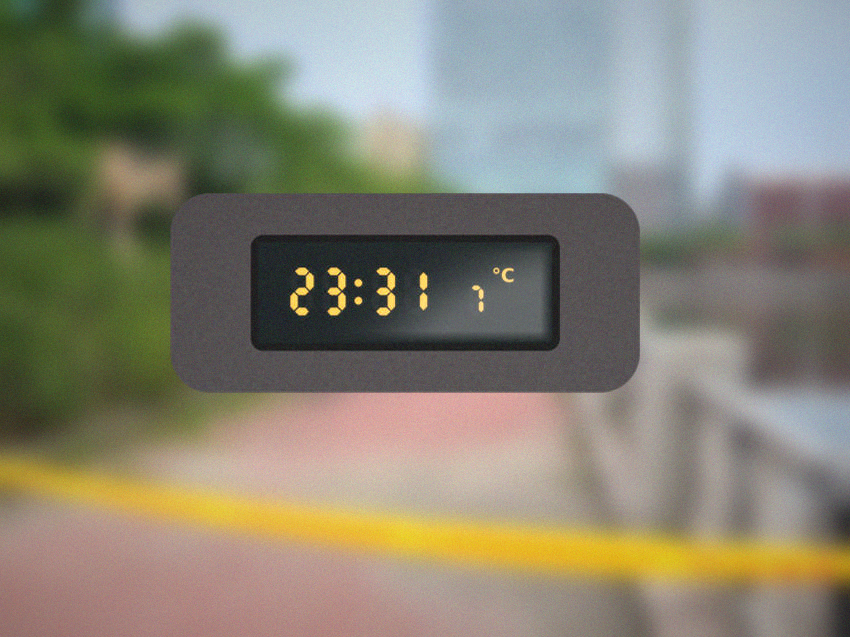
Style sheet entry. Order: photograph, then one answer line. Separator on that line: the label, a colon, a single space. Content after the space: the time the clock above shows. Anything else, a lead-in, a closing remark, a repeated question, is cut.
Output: 23:31
